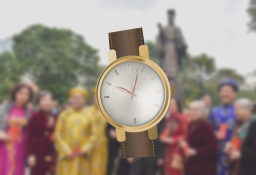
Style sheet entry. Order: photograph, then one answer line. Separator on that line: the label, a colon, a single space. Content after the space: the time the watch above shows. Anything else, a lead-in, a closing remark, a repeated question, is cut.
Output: 10:03
